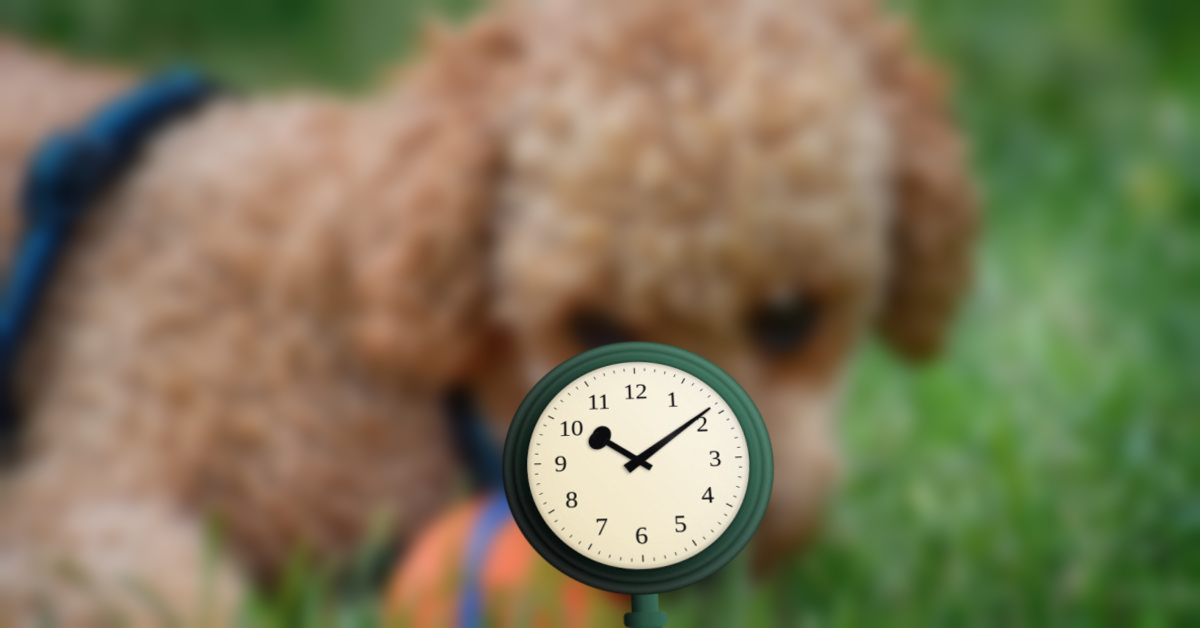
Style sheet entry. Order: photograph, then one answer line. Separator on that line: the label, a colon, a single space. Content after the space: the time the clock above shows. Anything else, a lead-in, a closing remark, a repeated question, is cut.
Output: 10:09
